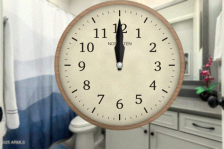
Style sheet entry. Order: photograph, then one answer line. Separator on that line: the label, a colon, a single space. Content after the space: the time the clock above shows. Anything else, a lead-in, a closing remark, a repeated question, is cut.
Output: 12:00
